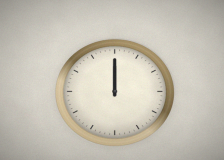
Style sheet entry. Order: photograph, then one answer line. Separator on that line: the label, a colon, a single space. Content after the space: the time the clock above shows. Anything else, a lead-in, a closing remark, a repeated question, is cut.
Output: 12:00
